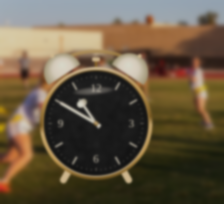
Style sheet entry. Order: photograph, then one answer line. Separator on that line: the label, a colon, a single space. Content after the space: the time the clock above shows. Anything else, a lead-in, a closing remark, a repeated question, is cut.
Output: 10:50
